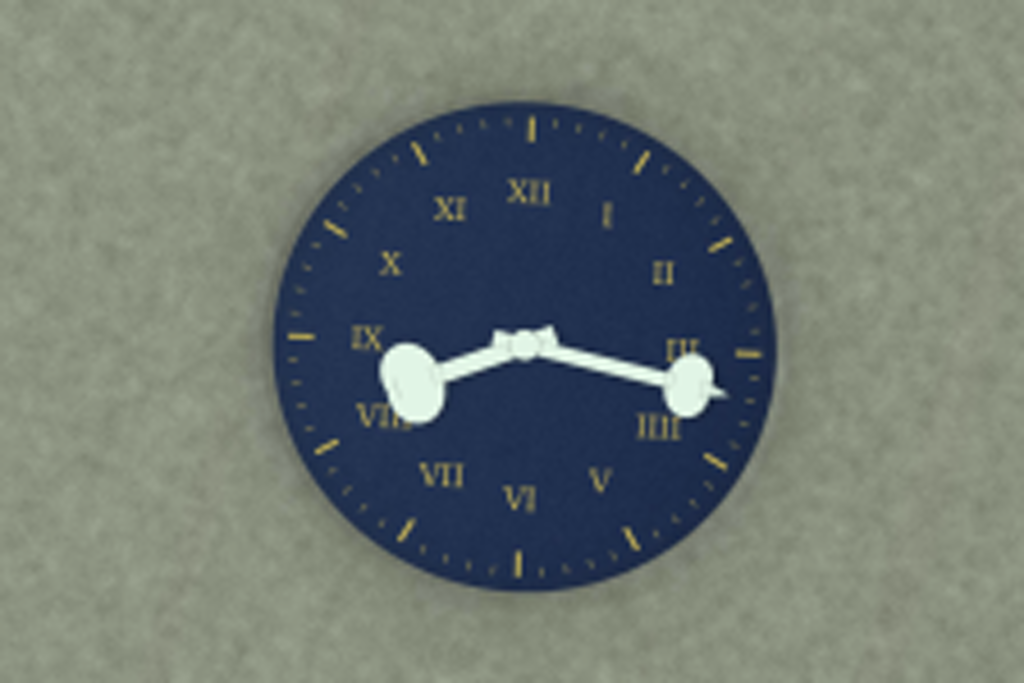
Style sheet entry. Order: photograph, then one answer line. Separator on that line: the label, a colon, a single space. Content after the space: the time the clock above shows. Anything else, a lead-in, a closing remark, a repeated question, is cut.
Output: 8:17
